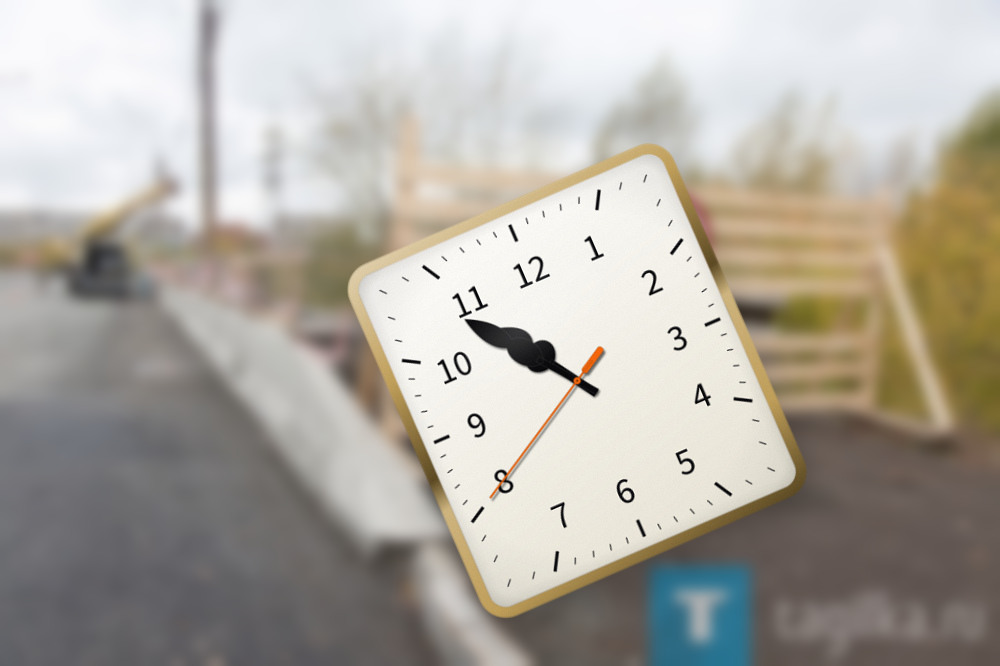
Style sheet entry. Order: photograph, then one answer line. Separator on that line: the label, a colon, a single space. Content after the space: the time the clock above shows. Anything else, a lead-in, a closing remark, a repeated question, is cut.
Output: 10:53:40
